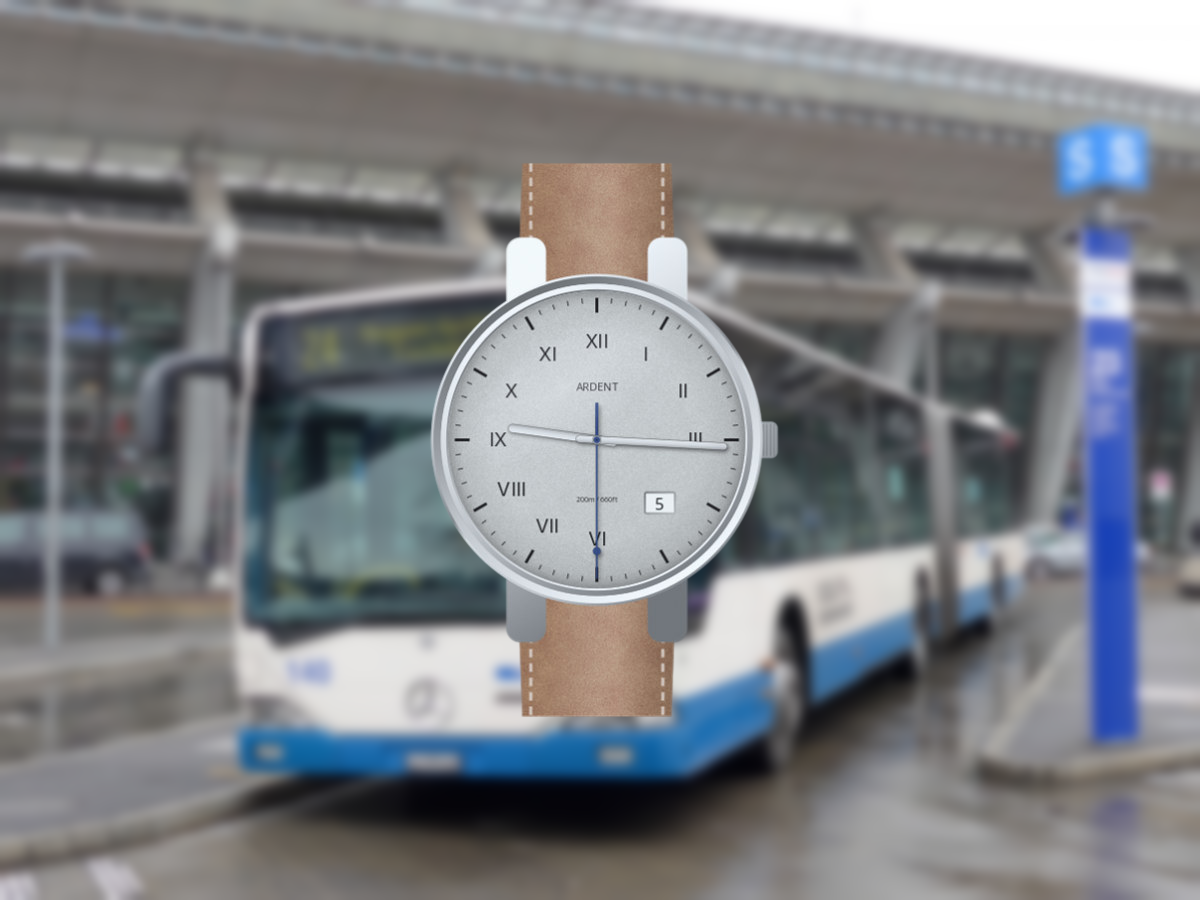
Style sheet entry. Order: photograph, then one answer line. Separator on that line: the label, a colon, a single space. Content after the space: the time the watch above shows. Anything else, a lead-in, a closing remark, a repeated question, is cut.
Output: 9:15:30
